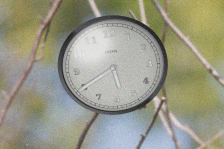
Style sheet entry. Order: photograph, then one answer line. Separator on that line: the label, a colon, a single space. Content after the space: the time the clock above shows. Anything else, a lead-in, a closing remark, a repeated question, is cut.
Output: 5:40
